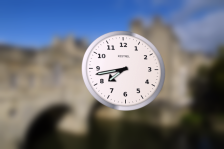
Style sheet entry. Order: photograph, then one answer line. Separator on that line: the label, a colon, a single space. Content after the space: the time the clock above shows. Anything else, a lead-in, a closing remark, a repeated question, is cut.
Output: 7:43
